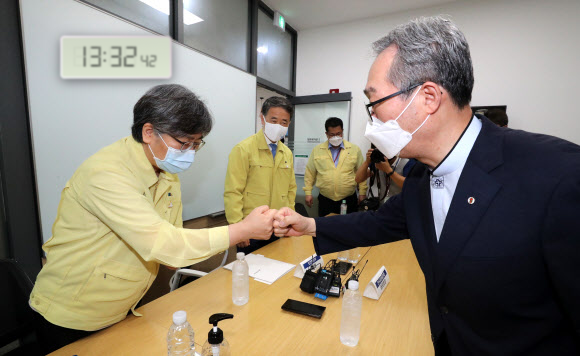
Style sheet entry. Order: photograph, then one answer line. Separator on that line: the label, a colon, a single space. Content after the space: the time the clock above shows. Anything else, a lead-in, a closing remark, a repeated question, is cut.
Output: 13:32:42
